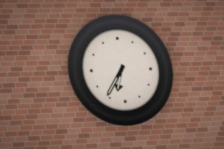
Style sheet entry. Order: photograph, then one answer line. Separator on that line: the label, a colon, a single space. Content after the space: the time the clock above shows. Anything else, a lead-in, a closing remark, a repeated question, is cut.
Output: 6:36
